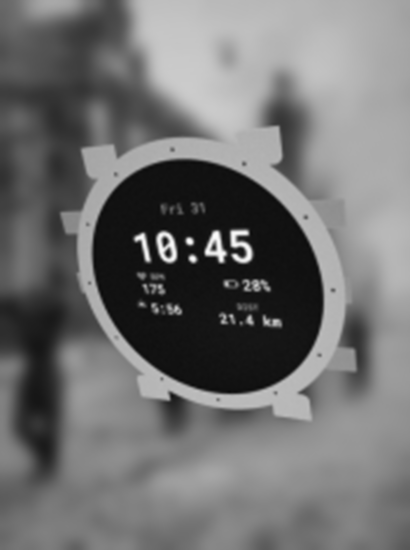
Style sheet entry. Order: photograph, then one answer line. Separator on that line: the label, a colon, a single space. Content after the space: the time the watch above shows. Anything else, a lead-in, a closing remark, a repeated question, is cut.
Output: 10:45
